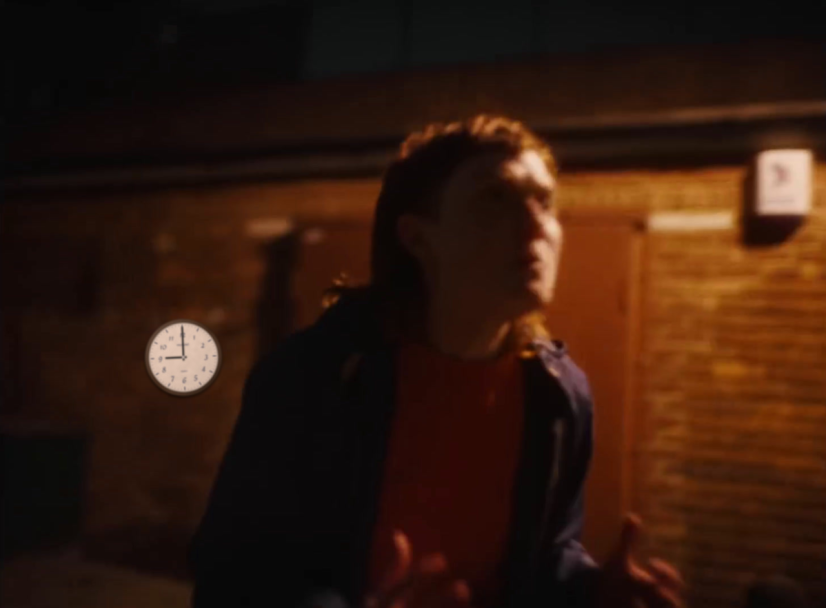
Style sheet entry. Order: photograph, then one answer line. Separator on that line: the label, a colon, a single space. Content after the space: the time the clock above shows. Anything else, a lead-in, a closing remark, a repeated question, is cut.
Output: 9:00
